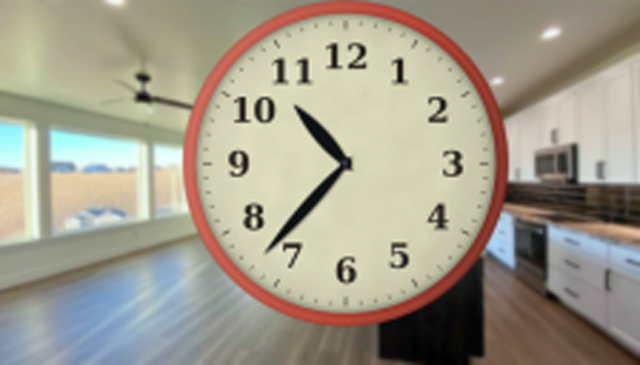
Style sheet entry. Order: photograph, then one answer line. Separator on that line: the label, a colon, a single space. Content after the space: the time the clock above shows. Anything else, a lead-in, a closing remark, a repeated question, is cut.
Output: 10:37
